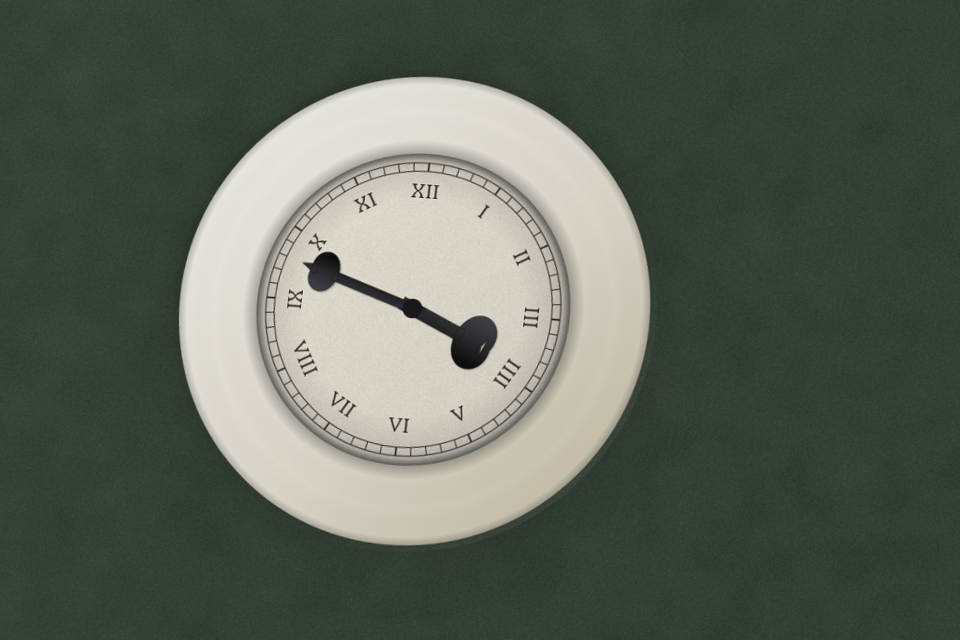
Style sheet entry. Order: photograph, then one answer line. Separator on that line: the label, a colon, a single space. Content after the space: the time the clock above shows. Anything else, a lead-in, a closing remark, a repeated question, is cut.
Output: 3:48
